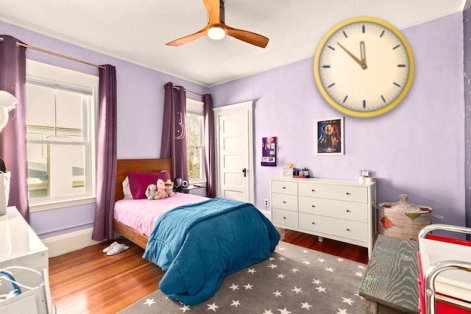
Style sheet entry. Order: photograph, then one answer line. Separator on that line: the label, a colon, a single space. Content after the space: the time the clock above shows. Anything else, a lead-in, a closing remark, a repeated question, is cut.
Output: 11:52
